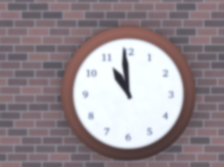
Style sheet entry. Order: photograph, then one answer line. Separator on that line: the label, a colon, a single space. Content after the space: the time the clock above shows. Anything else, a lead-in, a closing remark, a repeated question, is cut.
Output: 10:59
